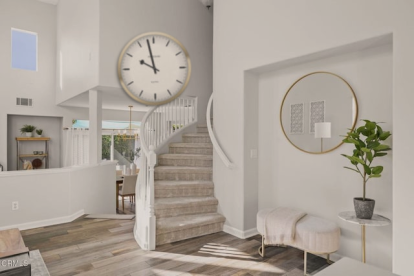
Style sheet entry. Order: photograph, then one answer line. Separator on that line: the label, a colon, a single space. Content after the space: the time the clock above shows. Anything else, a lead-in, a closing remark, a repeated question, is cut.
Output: 9:58
